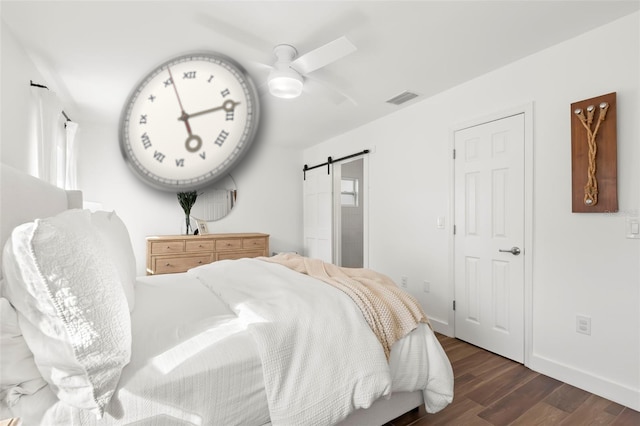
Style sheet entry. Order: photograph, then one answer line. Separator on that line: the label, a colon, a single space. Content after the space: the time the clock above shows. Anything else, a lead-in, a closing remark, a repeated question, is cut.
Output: 5:12:56
